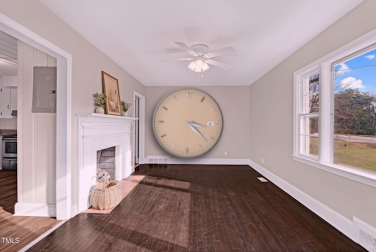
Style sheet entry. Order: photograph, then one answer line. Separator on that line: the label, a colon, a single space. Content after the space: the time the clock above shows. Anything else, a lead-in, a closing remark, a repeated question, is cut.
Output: 3:22
